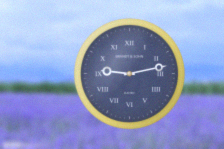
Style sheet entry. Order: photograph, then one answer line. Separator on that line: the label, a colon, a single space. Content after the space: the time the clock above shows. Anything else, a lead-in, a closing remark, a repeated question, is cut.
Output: 9:13
